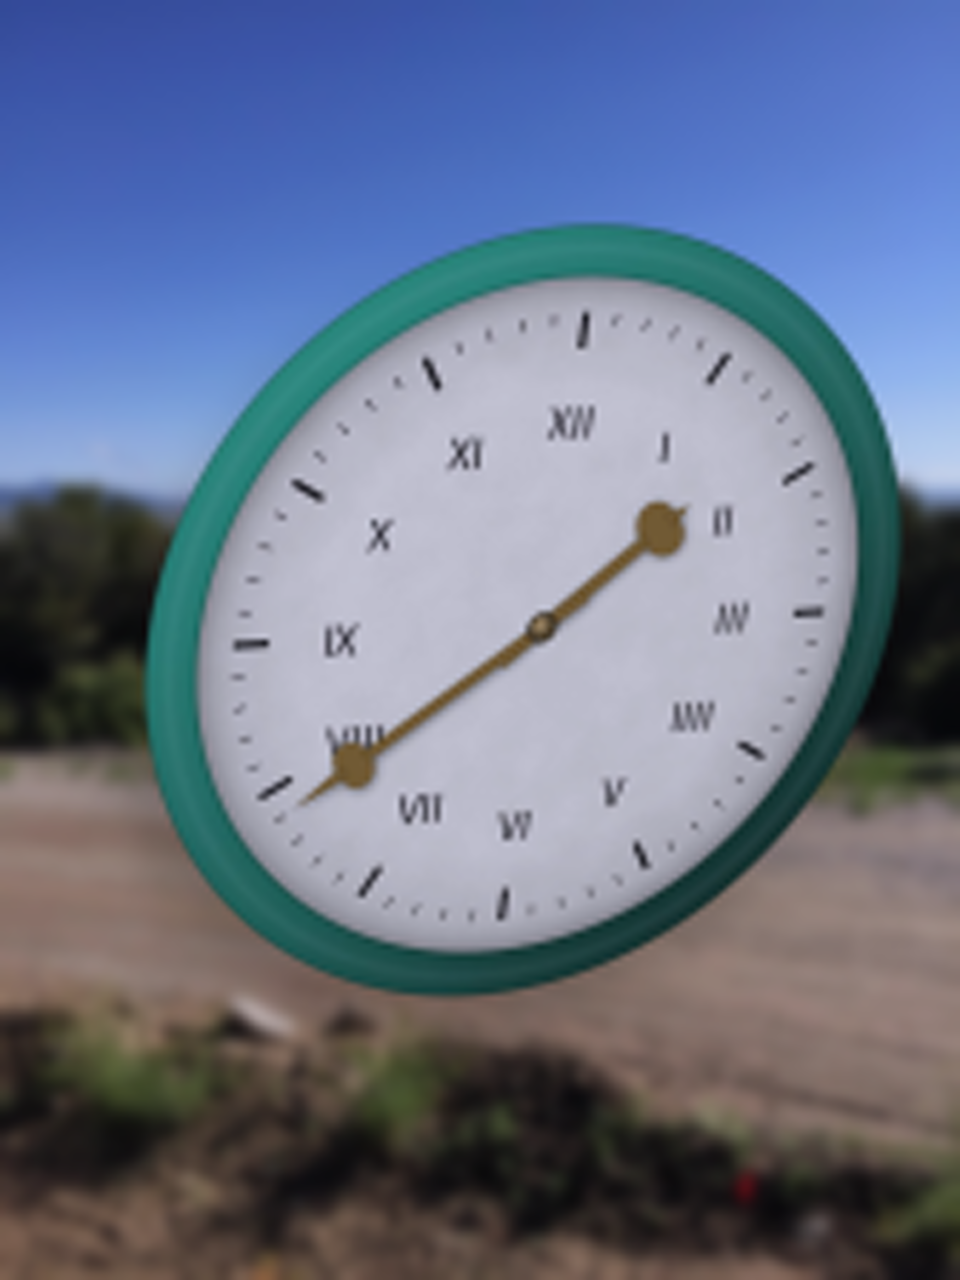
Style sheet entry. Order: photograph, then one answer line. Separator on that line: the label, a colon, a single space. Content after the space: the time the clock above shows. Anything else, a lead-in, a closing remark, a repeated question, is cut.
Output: 1:39
